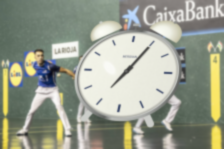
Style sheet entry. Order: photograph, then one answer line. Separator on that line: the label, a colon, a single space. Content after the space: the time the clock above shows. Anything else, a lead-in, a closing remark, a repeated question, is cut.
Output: 7:05
